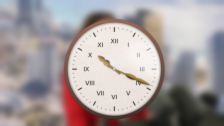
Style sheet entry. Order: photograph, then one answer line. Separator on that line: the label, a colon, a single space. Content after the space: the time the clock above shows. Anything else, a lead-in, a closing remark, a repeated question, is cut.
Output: 10:19
